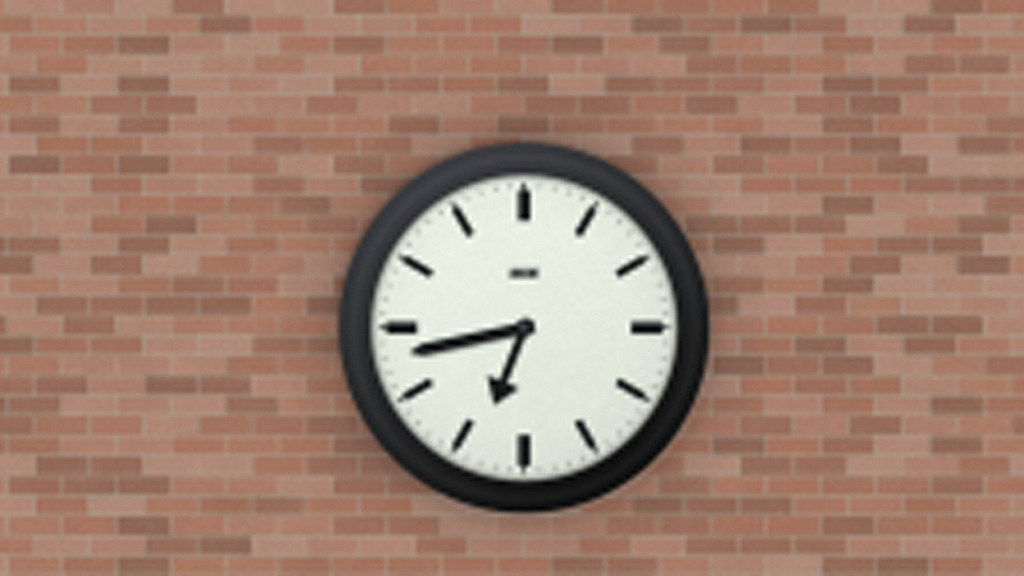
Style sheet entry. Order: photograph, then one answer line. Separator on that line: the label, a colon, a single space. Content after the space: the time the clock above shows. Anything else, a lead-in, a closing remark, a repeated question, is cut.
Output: 6:43
